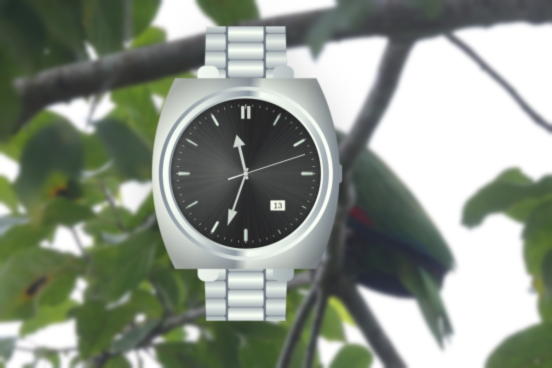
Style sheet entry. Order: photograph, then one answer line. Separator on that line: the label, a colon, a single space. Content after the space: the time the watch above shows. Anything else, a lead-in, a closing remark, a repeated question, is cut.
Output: 11:33:12
